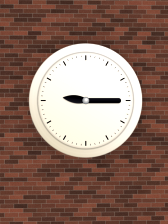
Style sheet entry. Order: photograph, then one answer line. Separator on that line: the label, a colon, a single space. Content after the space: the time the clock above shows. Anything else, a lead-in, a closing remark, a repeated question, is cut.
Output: 9:15
